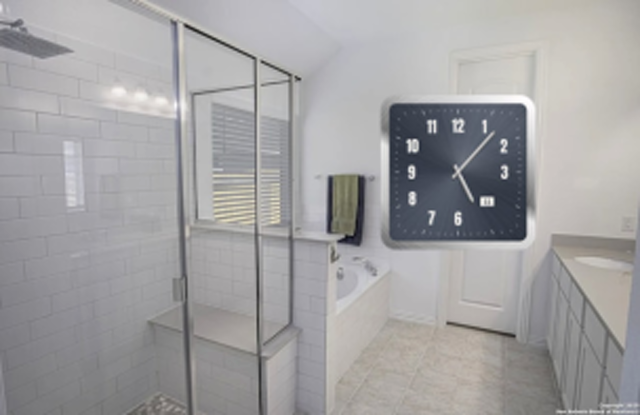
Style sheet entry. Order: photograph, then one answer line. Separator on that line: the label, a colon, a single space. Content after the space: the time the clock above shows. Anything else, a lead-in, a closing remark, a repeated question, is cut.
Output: 5:07
